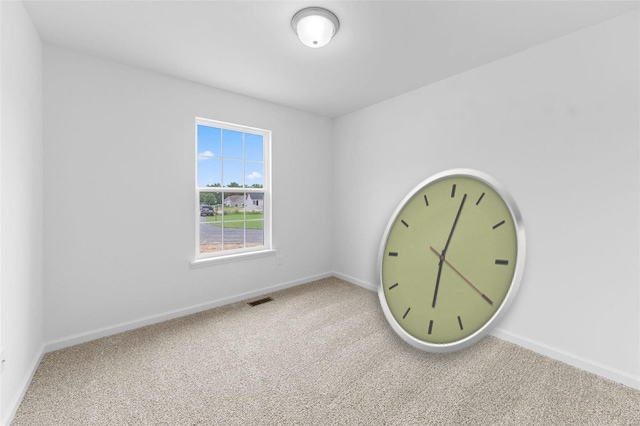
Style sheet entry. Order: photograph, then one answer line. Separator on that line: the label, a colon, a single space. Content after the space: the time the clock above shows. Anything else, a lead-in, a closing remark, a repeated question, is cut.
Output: 6:02:20
